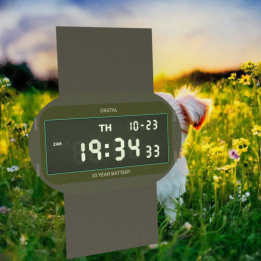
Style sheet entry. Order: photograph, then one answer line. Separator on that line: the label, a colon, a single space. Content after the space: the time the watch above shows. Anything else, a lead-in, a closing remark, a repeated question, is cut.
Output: 19:34:33
